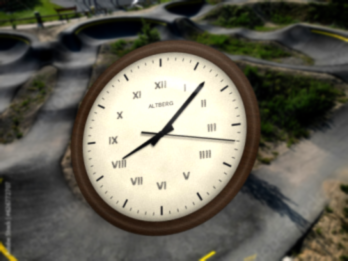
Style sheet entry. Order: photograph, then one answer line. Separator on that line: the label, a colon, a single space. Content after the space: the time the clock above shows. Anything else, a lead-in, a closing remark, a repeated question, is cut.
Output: 8:07:17
